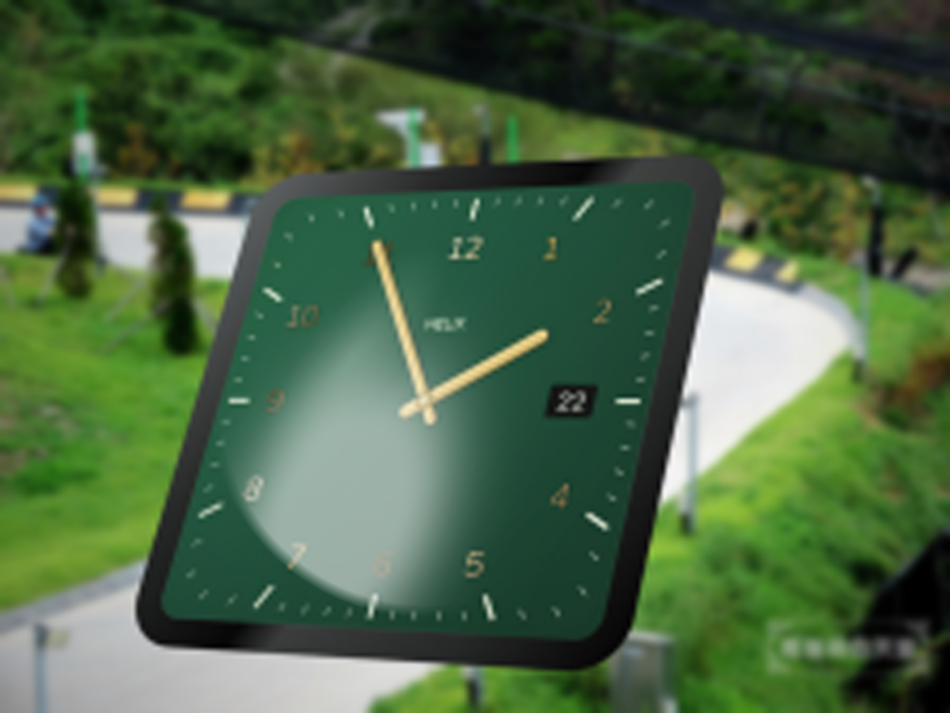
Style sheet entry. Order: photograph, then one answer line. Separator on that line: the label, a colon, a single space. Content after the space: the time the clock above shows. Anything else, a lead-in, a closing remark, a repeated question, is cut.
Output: 1:55
